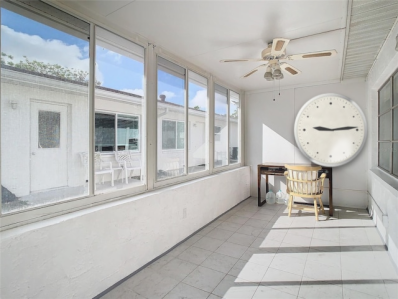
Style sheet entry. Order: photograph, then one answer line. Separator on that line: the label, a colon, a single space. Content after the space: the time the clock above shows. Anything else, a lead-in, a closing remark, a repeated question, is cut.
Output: 9:14
